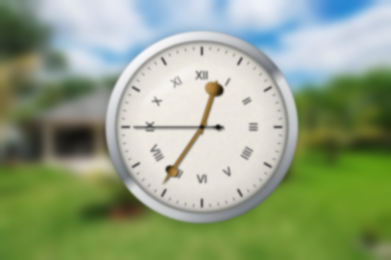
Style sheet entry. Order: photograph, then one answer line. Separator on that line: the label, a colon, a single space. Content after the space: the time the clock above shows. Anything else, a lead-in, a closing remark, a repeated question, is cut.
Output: 12:35:45
